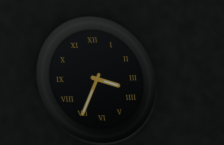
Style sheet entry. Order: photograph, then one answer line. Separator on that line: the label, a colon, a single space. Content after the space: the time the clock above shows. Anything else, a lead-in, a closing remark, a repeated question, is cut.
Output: 3:35
